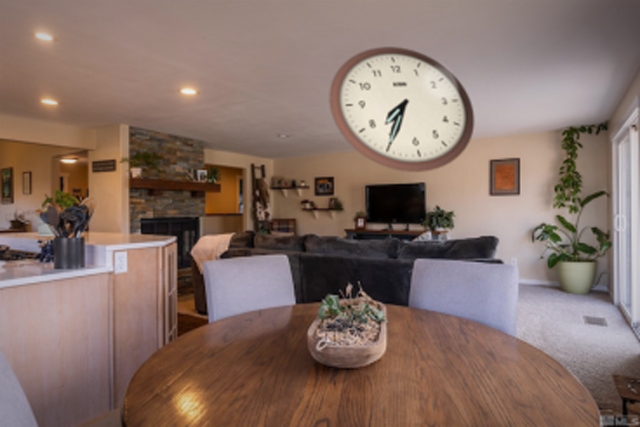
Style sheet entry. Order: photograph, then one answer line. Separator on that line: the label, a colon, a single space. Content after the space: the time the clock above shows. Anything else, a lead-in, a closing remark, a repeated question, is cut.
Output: 7:35
